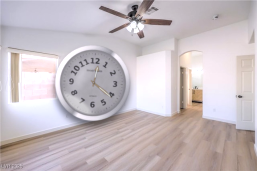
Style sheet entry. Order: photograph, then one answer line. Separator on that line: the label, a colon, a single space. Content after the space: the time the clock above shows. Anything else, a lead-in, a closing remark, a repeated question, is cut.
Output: 12:21
